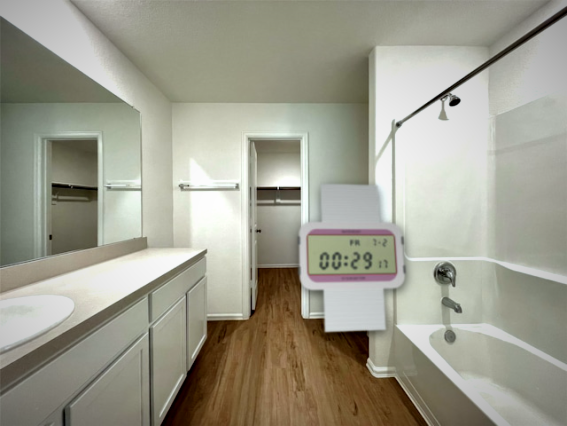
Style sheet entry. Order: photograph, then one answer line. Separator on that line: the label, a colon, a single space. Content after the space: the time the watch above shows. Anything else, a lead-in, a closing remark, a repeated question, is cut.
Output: 0:29
